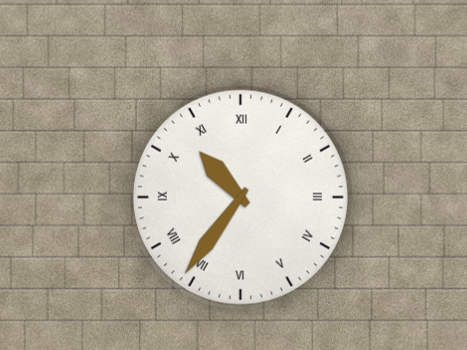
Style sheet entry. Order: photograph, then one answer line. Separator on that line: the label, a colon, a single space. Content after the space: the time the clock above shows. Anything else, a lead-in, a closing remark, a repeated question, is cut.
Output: 10:36
